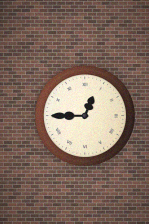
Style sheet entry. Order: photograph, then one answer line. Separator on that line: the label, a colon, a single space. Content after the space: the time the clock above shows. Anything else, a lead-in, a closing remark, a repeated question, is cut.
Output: 12:45
